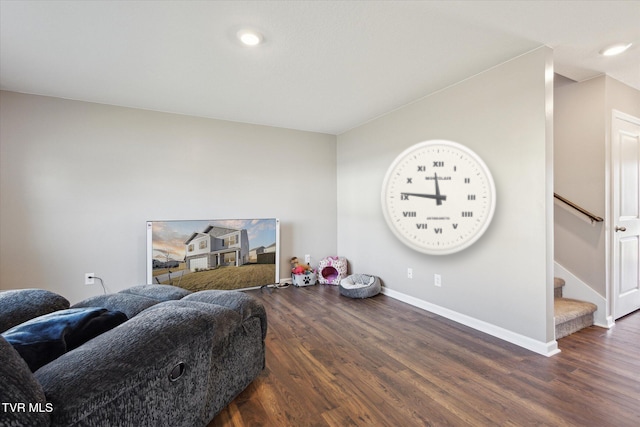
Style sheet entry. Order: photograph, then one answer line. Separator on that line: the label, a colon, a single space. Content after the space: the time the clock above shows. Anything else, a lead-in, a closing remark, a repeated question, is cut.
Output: 11:46
